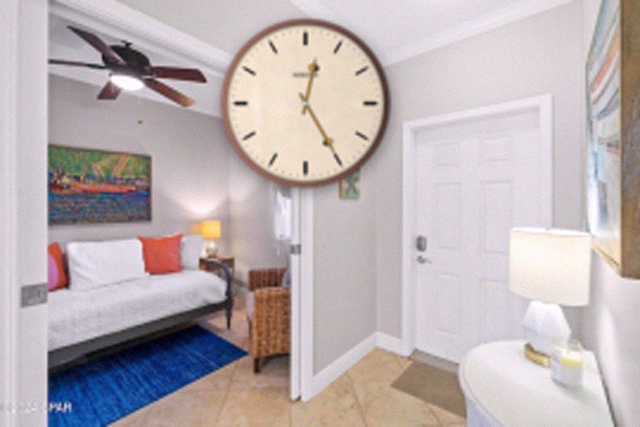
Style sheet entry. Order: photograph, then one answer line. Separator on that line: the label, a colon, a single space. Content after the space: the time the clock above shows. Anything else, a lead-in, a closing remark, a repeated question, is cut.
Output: 12:25
